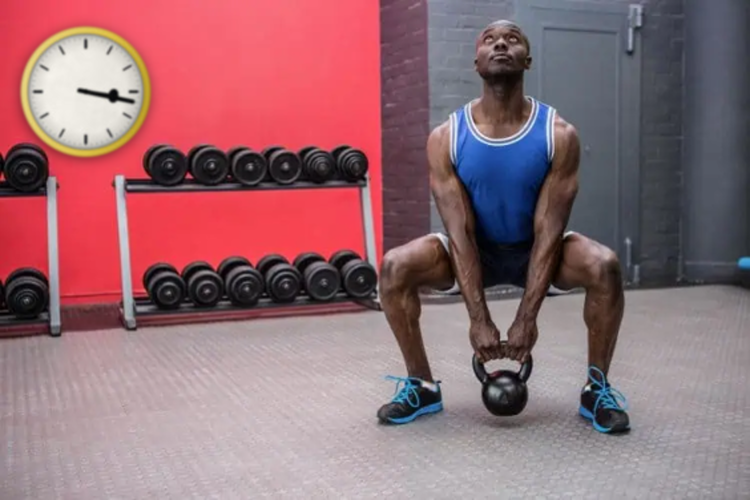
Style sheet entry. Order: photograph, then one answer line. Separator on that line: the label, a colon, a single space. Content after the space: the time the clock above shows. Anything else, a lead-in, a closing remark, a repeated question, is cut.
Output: 3:17
